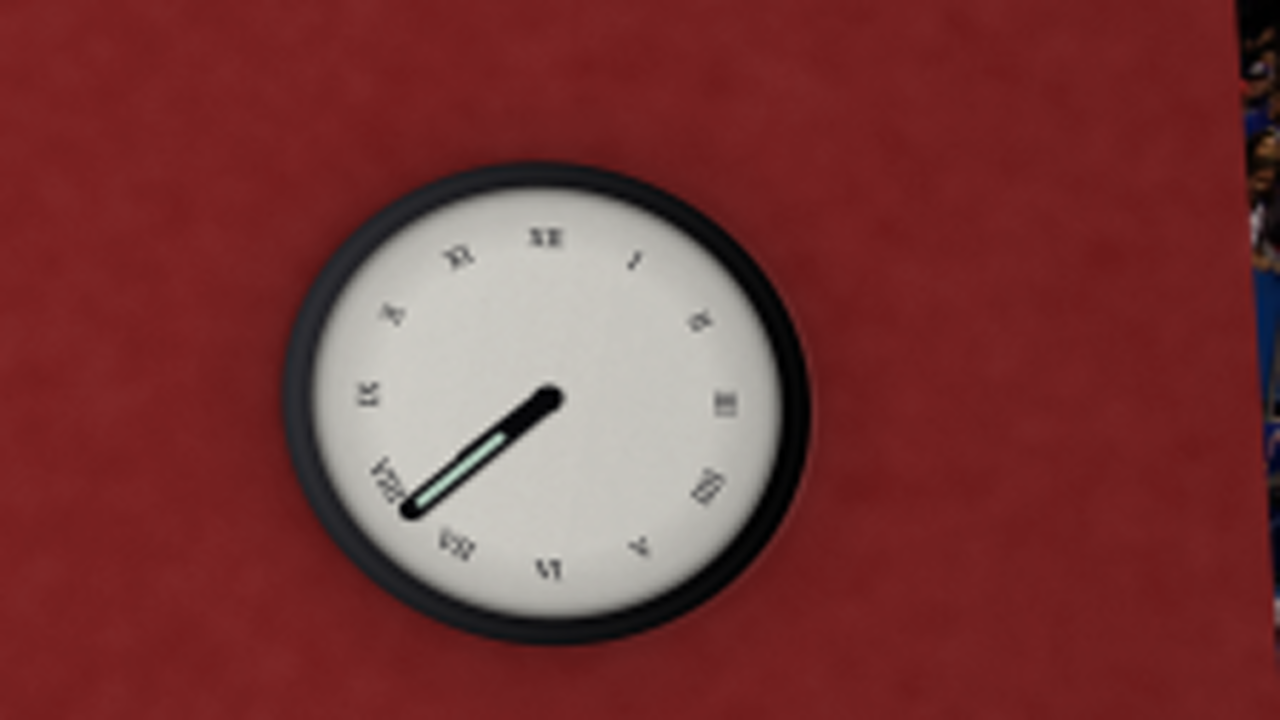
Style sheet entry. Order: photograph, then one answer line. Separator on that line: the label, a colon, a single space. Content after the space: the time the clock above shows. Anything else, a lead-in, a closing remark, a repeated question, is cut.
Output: 7:38
